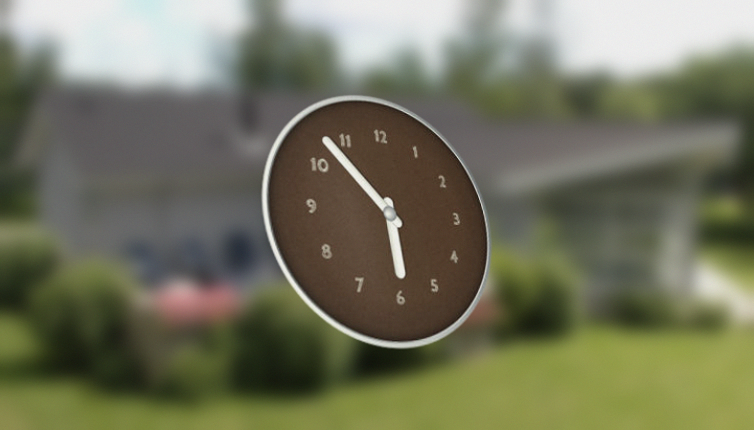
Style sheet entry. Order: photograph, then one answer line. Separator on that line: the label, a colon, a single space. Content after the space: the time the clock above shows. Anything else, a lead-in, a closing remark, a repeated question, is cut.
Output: 5:53
